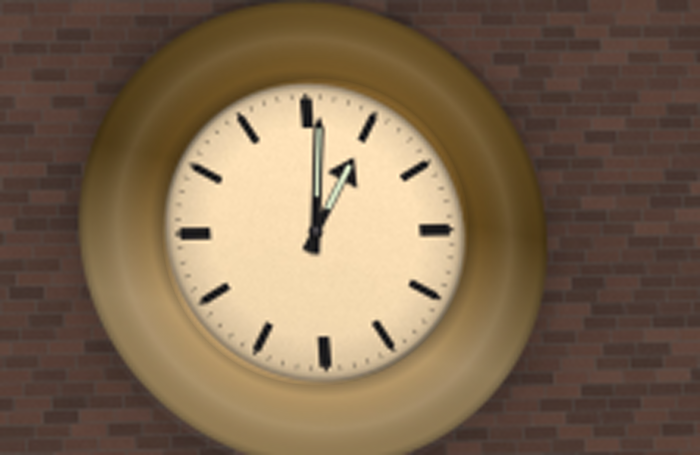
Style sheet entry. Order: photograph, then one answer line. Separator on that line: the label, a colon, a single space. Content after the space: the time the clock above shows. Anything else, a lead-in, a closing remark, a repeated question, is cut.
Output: 1:01
